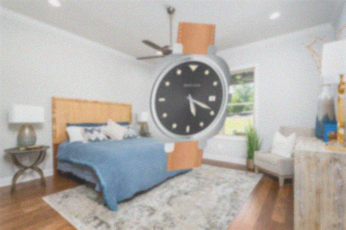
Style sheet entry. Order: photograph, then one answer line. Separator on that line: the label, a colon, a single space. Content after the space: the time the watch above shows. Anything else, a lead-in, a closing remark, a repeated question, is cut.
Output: 5:19
